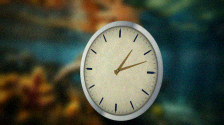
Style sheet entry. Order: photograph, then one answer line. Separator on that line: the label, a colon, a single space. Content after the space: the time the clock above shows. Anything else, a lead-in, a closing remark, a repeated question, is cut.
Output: 1:12
